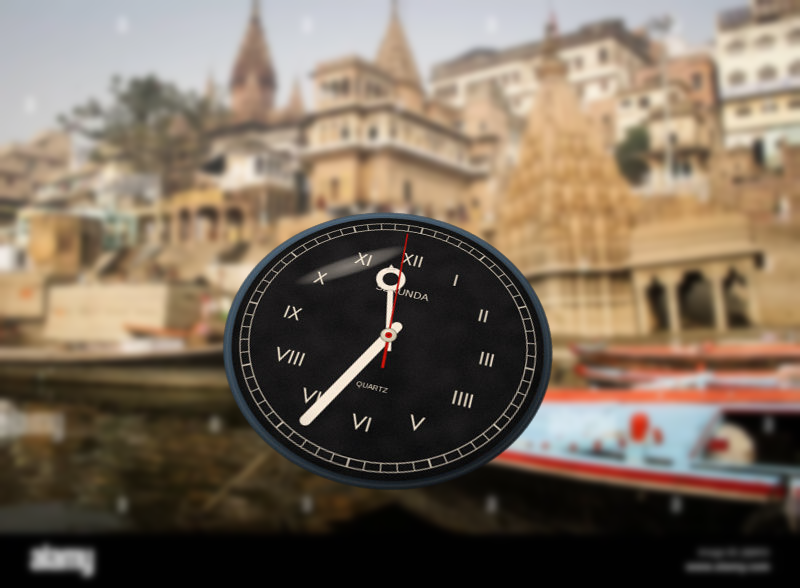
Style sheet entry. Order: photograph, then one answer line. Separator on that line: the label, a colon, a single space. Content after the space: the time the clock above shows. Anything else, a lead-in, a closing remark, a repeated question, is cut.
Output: 11:33:59
